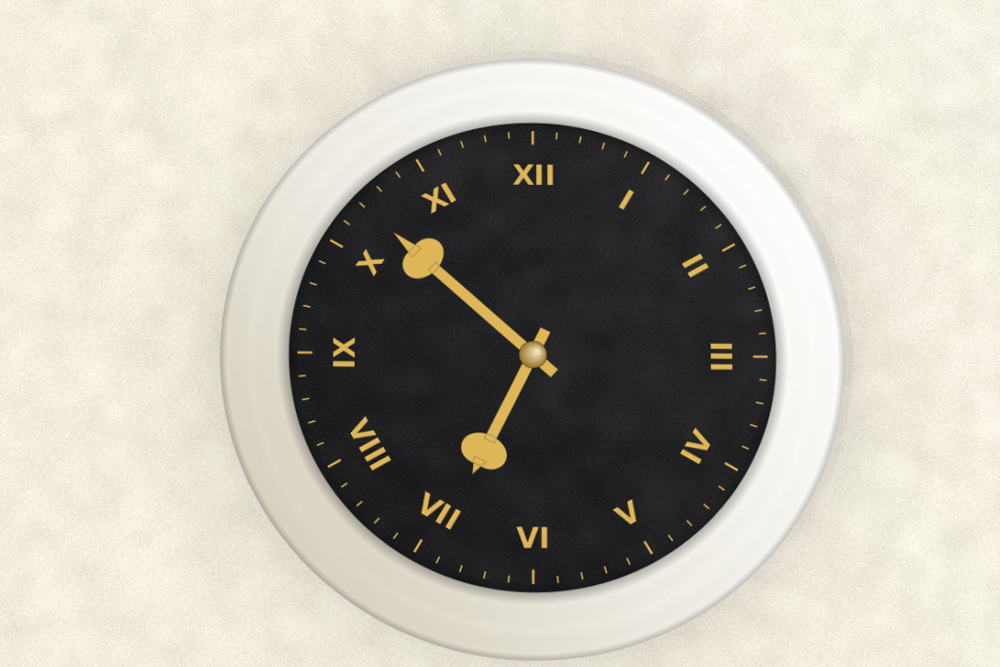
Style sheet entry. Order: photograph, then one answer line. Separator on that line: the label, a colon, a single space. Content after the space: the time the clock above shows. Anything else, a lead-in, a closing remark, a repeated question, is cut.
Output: 6:52
